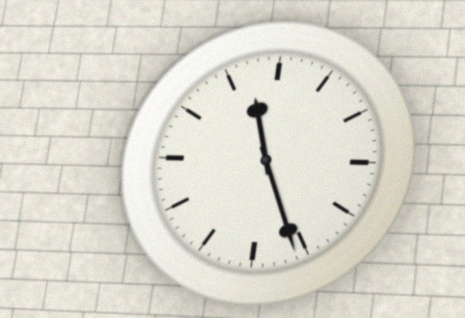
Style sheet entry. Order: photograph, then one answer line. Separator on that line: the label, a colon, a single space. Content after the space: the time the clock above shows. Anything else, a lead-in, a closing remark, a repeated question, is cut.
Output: 11:26
